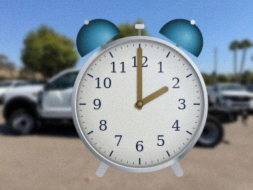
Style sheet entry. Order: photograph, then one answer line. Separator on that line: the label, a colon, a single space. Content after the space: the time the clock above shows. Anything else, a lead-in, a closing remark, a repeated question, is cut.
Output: 2:00
